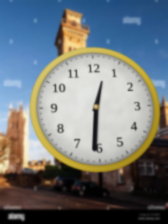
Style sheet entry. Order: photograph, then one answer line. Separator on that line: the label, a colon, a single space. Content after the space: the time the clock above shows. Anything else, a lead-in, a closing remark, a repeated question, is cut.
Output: 12:31
